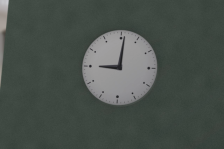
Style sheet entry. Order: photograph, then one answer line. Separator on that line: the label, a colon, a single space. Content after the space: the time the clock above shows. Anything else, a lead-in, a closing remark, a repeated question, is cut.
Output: 9:01
